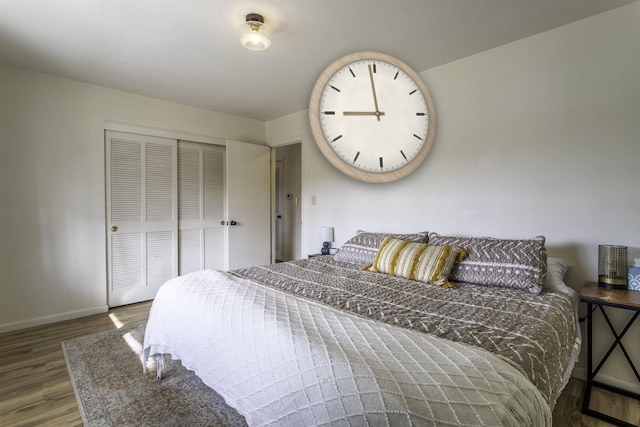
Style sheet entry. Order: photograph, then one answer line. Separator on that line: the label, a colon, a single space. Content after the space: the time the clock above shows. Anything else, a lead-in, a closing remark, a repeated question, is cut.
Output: 8:59
